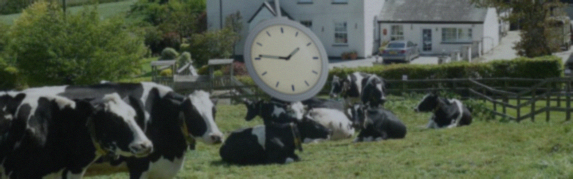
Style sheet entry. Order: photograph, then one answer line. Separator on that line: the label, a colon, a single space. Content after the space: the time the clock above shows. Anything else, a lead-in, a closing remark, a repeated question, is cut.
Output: 1:46
